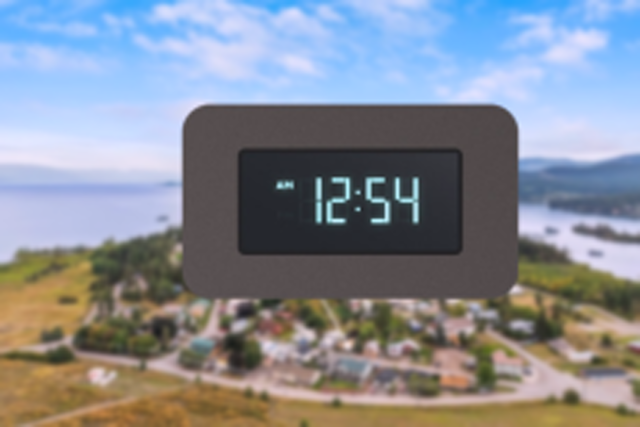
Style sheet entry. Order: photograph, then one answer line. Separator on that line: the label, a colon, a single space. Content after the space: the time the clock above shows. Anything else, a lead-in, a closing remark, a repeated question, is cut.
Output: 12:54
